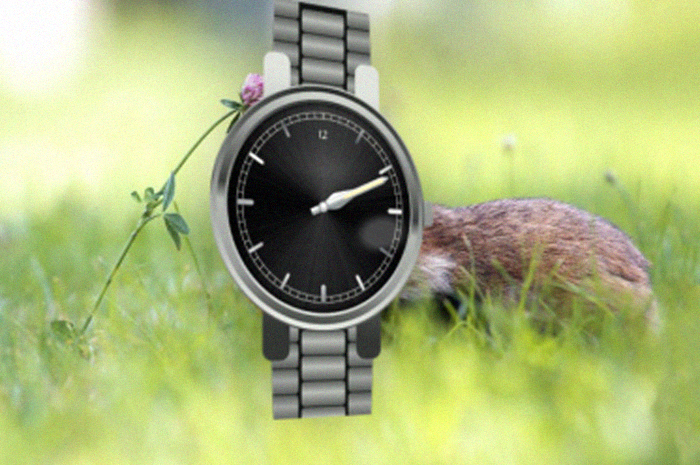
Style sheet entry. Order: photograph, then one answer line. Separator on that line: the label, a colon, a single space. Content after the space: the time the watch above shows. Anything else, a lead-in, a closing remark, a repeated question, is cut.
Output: 2:11
